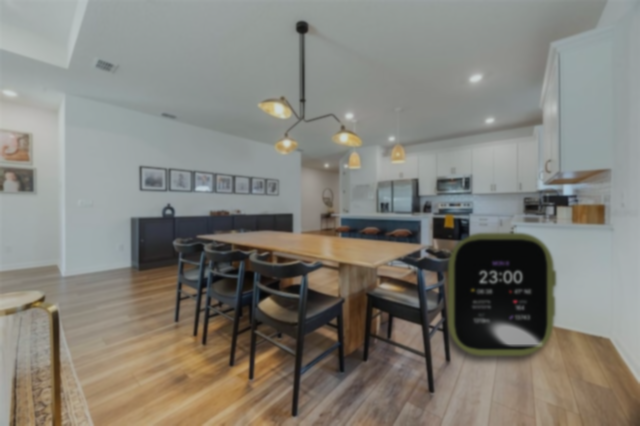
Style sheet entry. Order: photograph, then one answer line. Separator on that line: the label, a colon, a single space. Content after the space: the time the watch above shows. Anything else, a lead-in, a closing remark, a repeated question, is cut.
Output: 23:00
